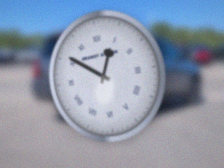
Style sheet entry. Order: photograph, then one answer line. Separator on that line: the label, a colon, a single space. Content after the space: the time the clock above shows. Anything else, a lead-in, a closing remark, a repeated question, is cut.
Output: 12:51
